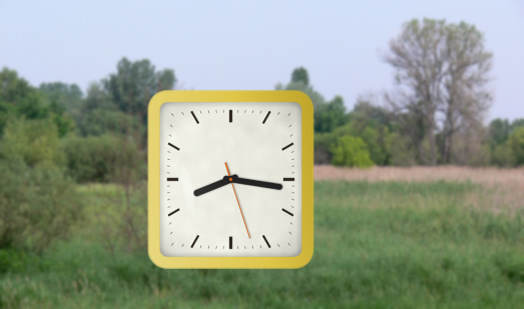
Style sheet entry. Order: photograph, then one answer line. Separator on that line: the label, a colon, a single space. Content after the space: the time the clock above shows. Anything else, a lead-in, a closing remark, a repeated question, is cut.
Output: 8:16:27
